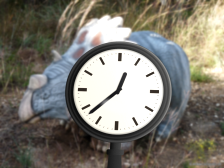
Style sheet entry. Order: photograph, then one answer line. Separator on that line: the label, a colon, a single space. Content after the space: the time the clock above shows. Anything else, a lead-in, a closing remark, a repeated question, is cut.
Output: 12:38
